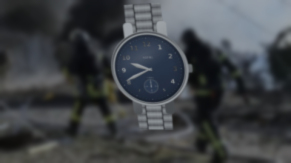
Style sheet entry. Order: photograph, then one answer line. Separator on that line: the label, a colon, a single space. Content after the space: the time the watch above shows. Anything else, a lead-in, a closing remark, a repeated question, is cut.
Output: 9:41
